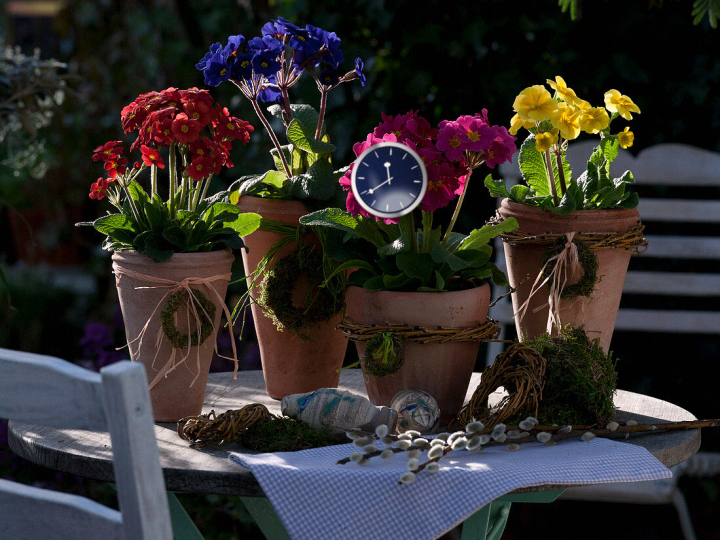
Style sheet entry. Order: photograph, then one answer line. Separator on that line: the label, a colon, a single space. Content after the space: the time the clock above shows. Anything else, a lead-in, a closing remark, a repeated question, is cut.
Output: 11:39
